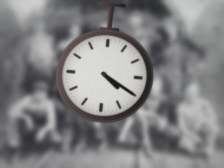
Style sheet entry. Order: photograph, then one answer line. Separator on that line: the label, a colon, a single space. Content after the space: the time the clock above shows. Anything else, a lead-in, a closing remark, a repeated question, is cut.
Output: 4:20
